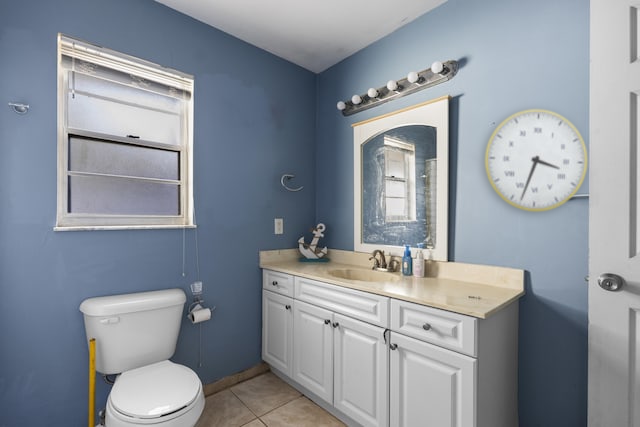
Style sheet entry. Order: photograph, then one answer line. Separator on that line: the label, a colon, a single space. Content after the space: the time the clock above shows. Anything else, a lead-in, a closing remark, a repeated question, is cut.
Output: 3:33
